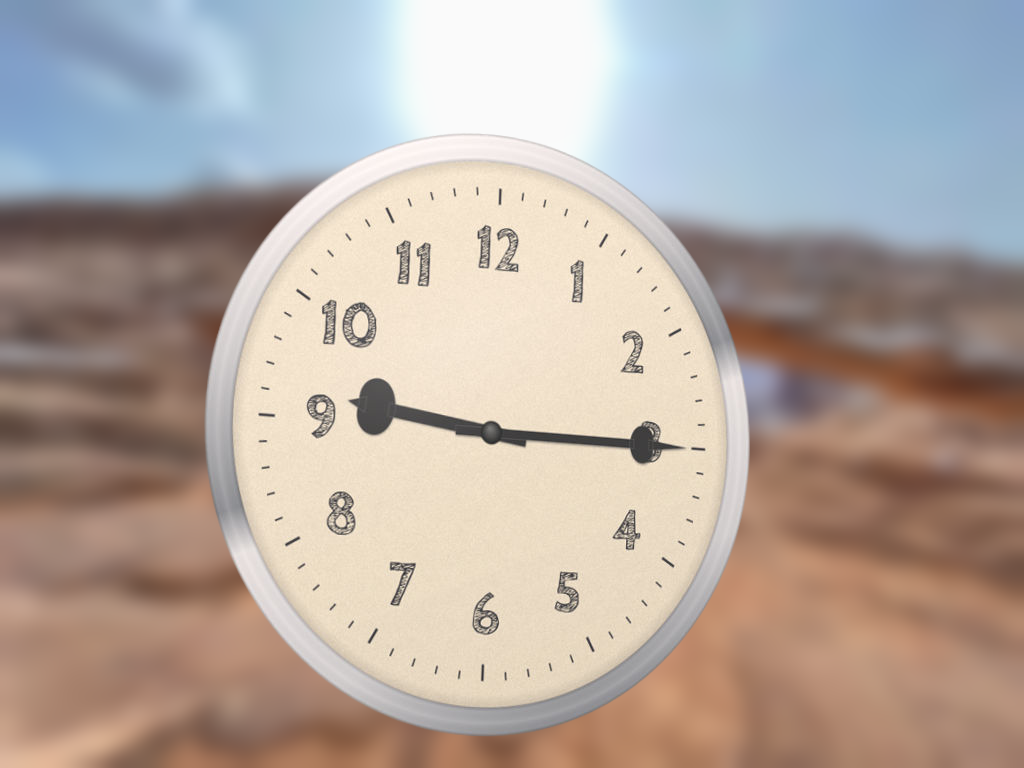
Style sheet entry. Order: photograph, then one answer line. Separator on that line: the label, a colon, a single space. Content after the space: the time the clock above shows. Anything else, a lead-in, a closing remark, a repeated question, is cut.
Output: 9:15
